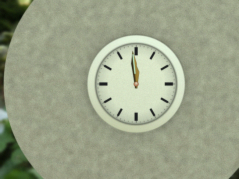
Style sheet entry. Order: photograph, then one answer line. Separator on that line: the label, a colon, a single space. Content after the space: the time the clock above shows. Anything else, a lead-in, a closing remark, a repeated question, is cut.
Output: 11:59
